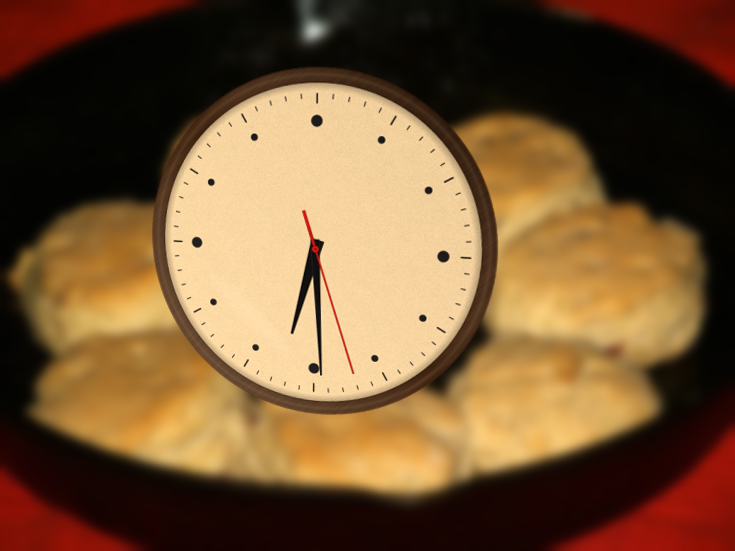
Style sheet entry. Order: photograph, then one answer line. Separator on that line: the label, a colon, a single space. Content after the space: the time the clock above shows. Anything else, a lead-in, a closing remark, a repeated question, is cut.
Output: 6:29:27
